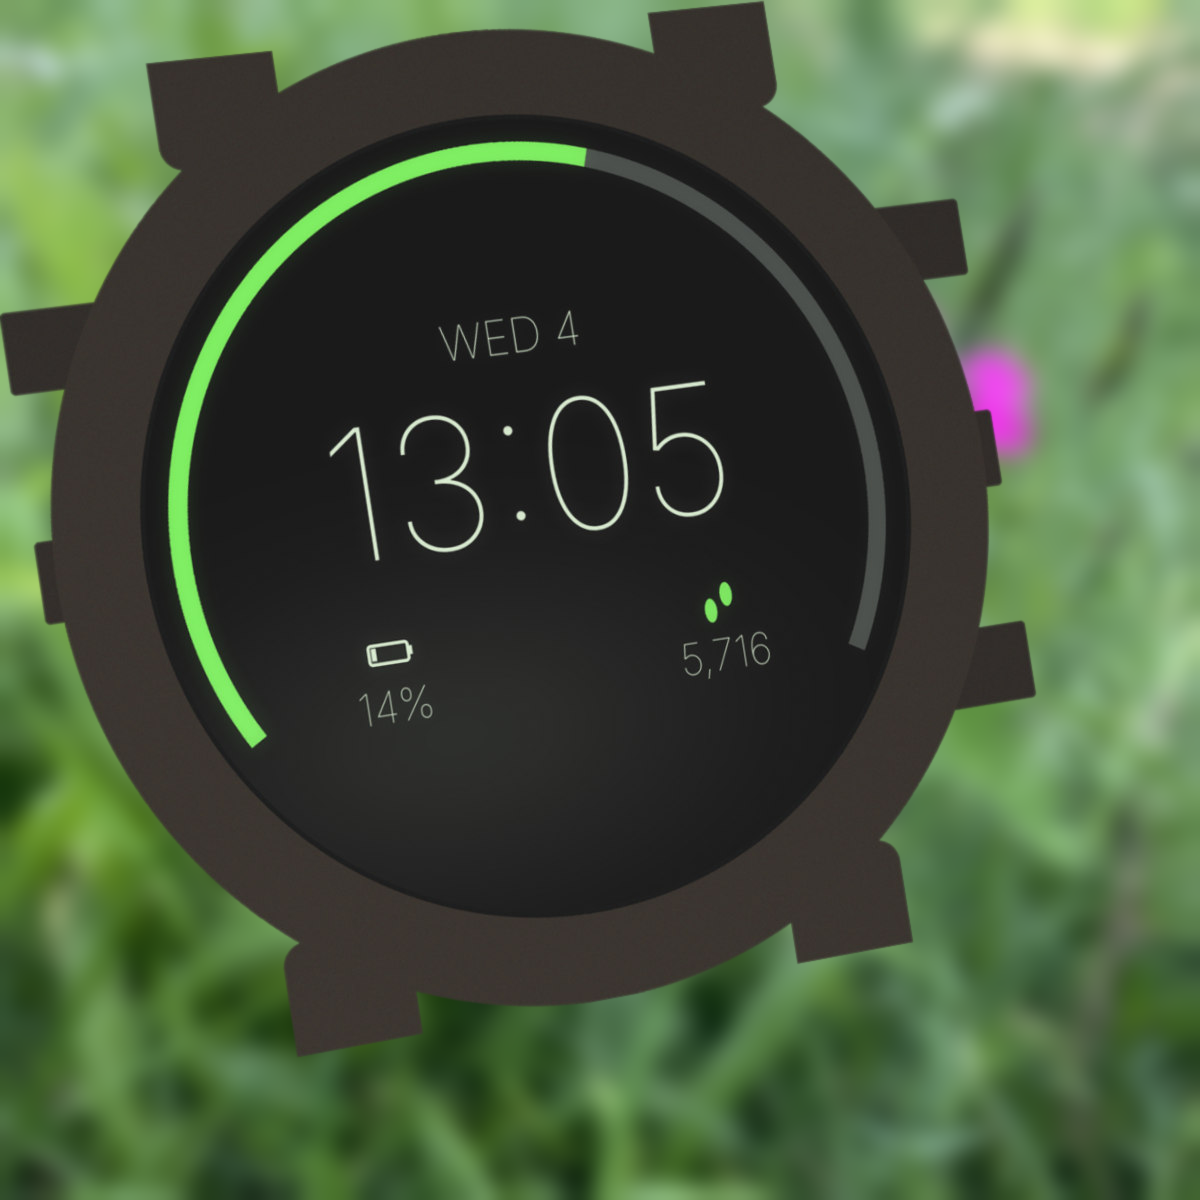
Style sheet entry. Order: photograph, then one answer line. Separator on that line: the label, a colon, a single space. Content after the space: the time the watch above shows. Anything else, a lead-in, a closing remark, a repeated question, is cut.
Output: 13:05
